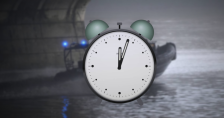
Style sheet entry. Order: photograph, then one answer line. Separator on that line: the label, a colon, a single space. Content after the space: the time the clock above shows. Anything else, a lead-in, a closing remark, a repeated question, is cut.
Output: 12:03
